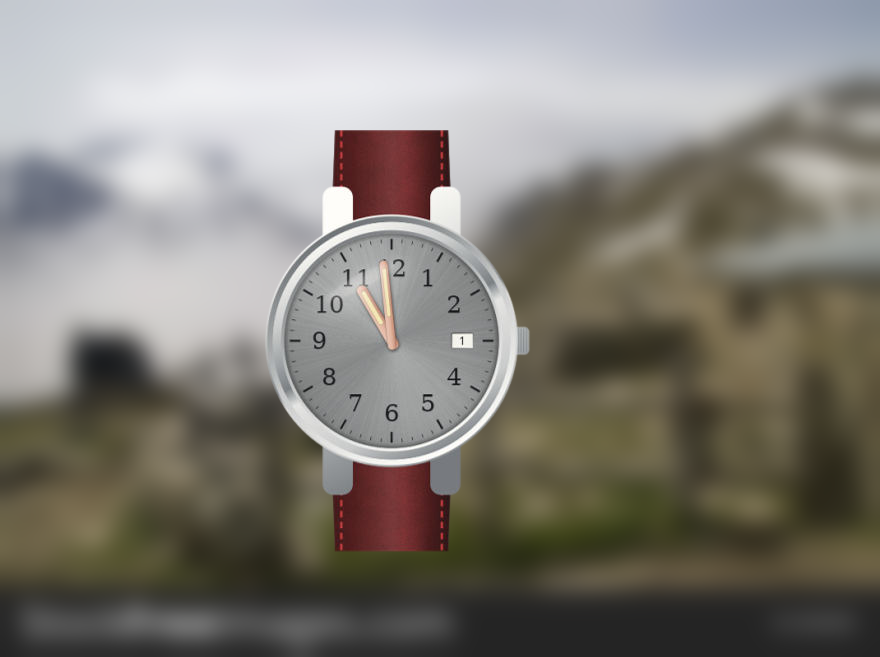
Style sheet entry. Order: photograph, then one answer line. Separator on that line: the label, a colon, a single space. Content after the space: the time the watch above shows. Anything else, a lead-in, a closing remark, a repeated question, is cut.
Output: 10:59
